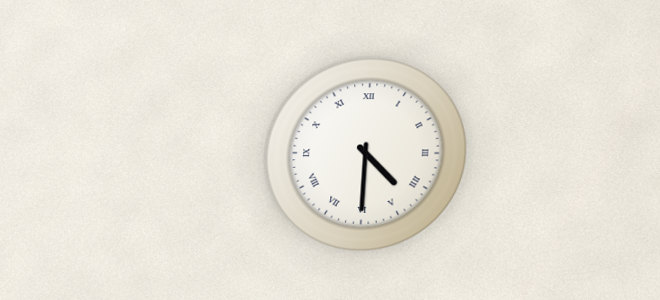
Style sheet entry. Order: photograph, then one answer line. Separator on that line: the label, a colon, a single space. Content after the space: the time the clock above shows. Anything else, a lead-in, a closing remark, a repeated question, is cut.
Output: 4:30
